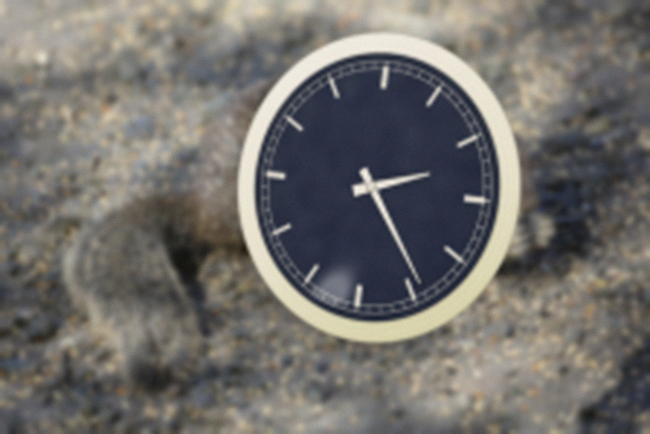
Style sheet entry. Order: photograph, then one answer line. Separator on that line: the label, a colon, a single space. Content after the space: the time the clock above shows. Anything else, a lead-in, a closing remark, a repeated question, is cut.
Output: 2:24
